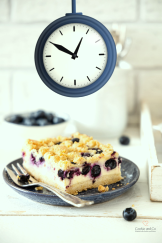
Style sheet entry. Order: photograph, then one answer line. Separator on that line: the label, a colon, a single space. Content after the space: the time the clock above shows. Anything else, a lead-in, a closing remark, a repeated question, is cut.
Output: 12:50
